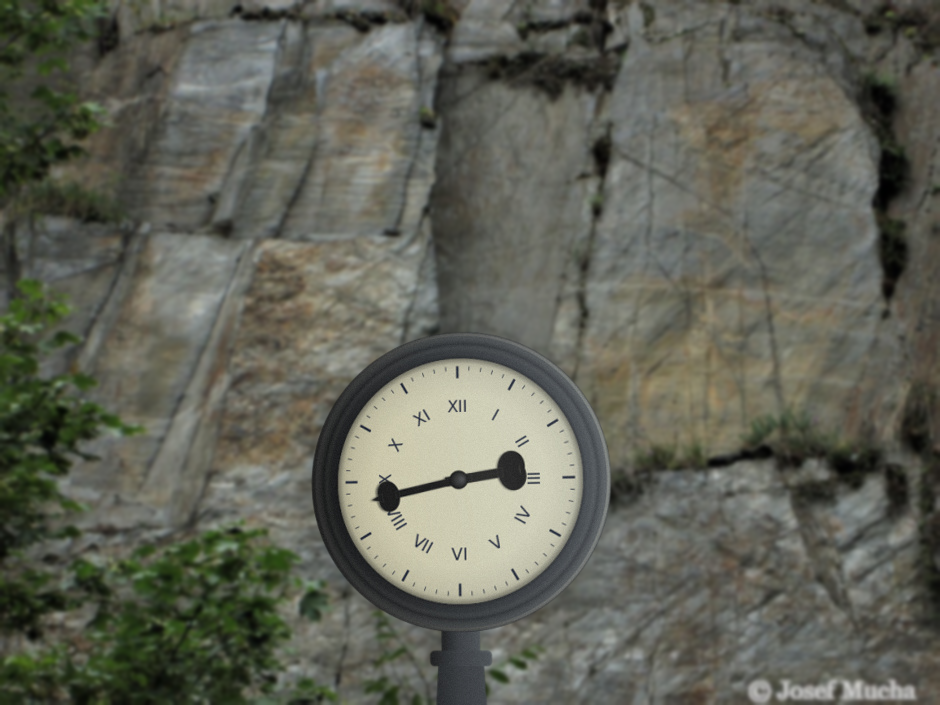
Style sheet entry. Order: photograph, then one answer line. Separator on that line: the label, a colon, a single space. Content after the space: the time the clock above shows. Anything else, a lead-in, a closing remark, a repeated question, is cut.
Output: 2:43
